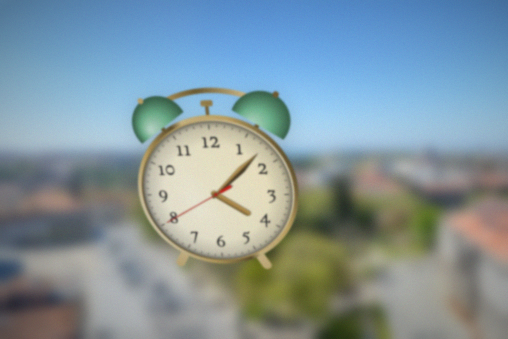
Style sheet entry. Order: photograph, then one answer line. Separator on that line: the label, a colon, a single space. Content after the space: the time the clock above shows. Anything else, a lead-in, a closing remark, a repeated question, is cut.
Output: 4:07:40
